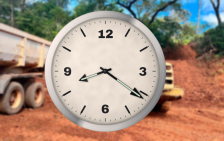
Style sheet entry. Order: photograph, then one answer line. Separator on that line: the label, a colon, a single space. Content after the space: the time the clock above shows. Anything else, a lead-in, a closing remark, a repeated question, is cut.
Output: 8:21
